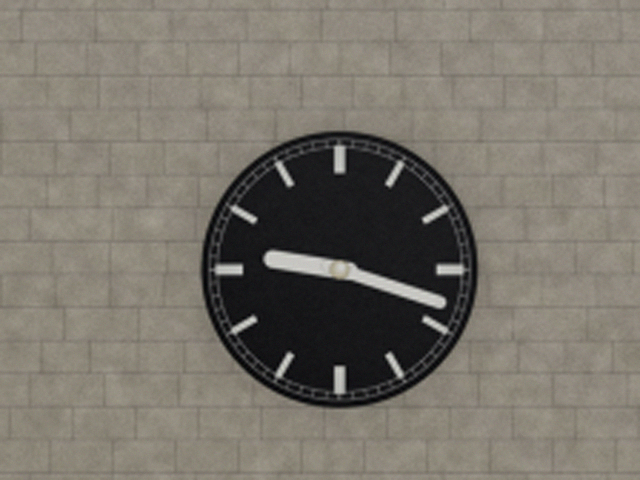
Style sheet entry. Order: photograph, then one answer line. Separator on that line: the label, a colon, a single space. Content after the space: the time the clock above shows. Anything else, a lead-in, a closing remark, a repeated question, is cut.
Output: 9:18
